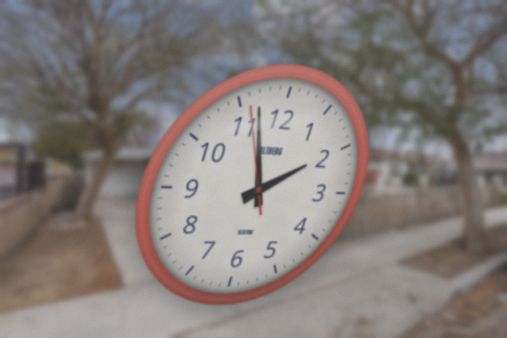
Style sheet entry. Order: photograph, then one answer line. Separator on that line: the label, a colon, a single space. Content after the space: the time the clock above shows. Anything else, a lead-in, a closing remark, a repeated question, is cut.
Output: 1:56:56
